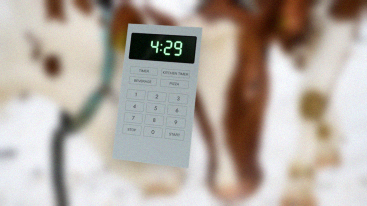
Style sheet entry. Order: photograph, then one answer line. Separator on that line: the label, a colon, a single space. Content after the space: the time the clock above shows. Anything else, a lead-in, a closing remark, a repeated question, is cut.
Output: 4:29
